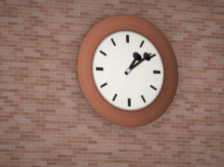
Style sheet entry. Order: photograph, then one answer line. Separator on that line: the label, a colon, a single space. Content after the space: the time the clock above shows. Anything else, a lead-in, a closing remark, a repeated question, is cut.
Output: 1:09
